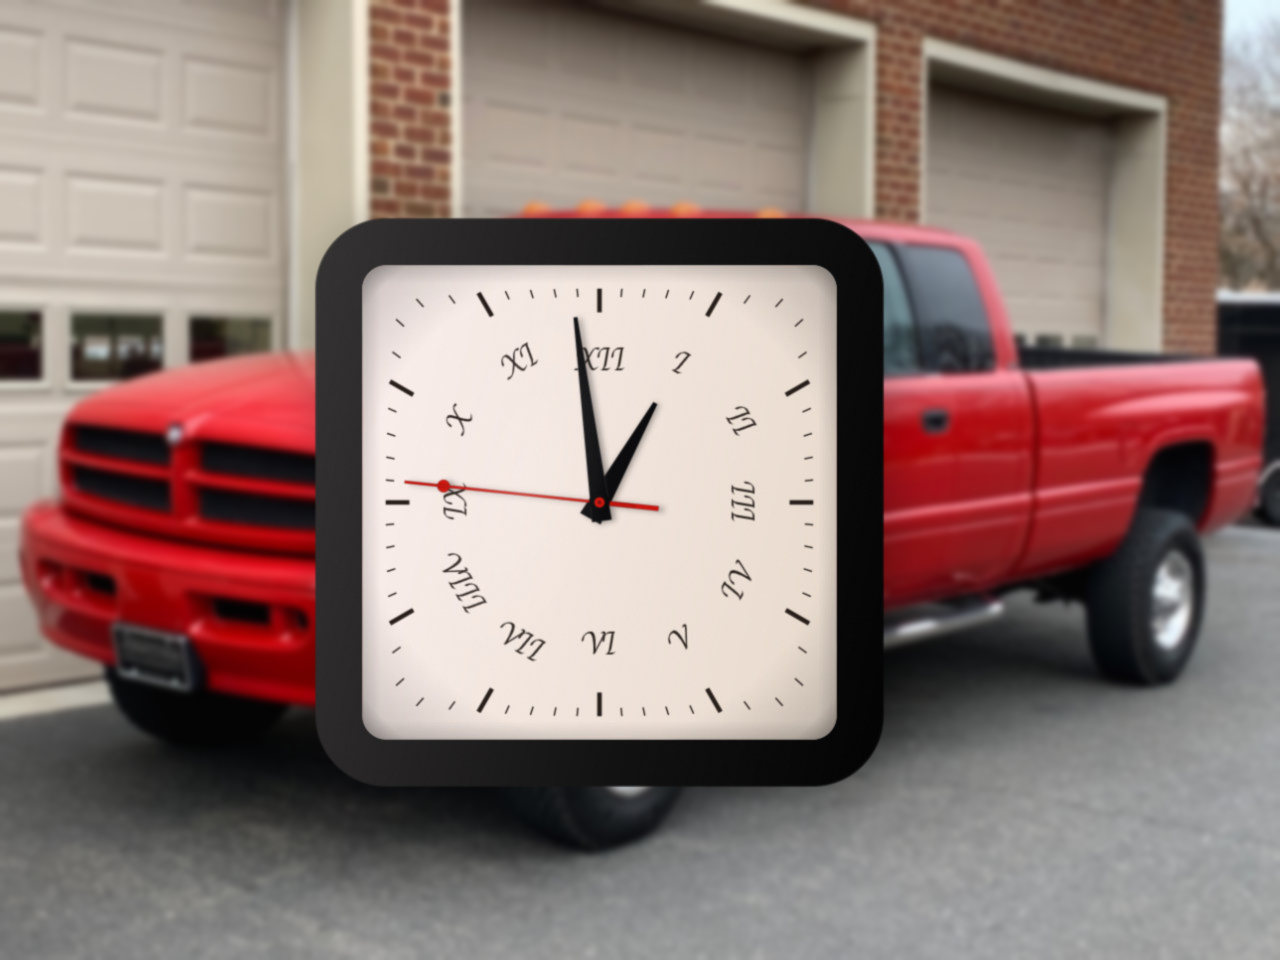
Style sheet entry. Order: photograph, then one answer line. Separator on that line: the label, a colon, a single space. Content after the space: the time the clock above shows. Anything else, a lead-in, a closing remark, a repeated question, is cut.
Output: 12:58:46
